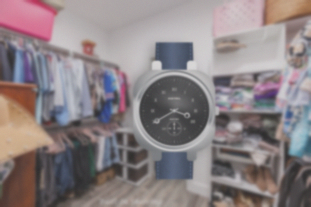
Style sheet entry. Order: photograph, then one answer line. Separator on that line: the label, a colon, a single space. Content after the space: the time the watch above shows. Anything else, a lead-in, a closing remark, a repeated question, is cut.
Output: 3:40
